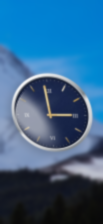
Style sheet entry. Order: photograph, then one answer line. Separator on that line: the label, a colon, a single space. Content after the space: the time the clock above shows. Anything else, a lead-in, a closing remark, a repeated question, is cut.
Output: 2:59
